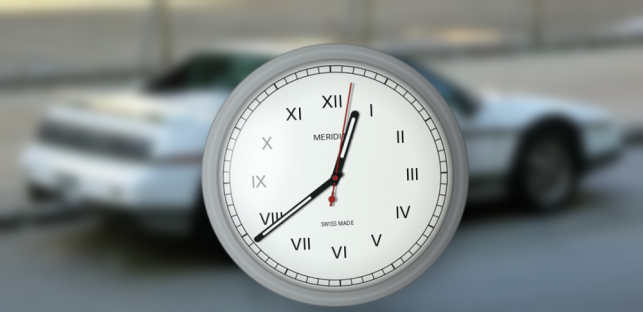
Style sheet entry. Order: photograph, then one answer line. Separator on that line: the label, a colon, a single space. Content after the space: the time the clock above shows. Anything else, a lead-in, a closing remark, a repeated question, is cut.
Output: 12:39:02
